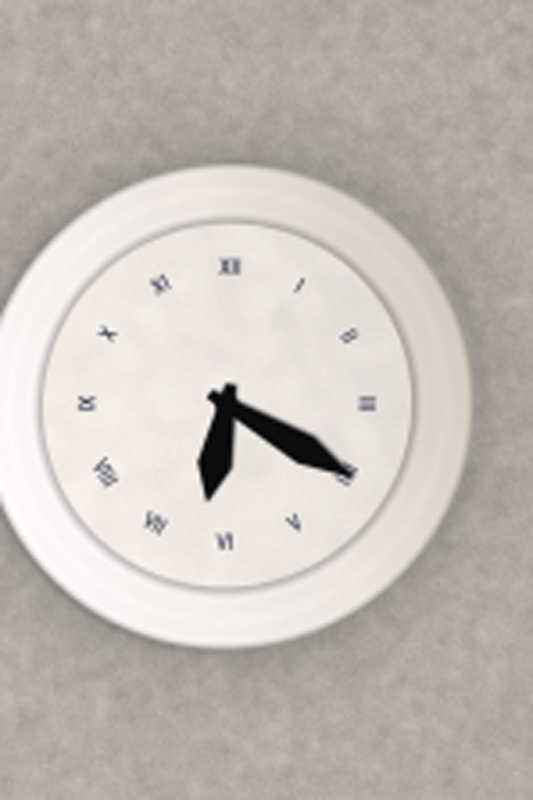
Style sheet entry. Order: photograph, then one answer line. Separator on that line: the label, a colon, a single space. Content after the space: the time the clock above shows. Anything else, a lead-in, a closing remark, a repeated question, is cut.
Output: 6:20
